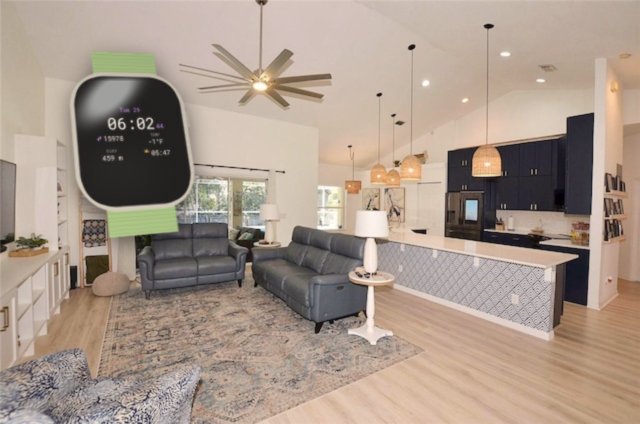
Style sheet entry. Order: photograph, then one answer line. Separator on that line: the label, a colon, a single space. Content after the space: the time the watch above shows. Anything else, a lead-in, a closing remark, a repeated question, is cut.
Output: 6:02
